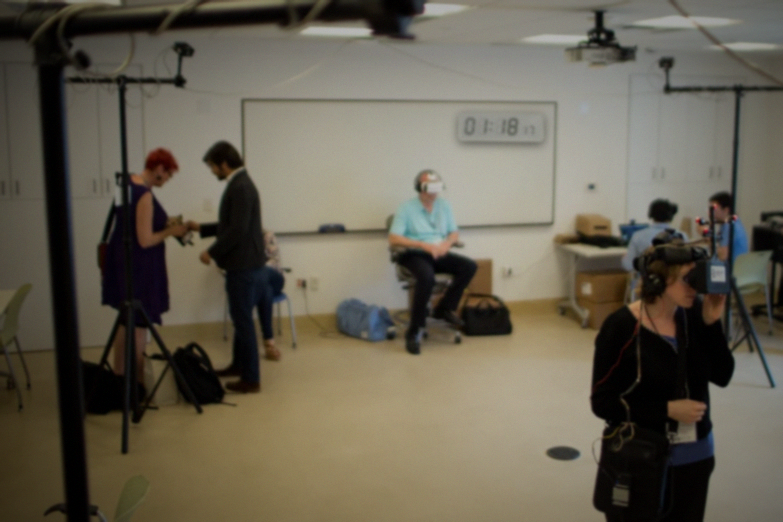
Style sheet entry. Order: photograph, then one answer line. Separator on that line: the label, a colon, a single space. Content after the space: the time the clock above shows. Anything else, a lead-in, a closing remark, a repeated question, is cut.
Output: 1:18
